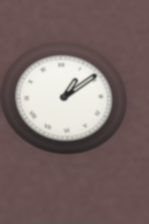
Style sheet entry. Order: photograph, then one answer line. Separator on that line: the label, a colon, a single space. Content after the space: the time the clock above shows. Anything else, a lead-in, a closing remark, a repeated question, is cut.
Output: 1:09
